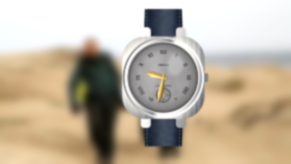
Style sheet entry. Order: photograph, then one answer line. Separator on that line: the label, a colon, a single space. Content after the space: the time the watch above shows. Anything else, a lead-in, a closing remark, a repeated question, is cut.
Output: 9:32
